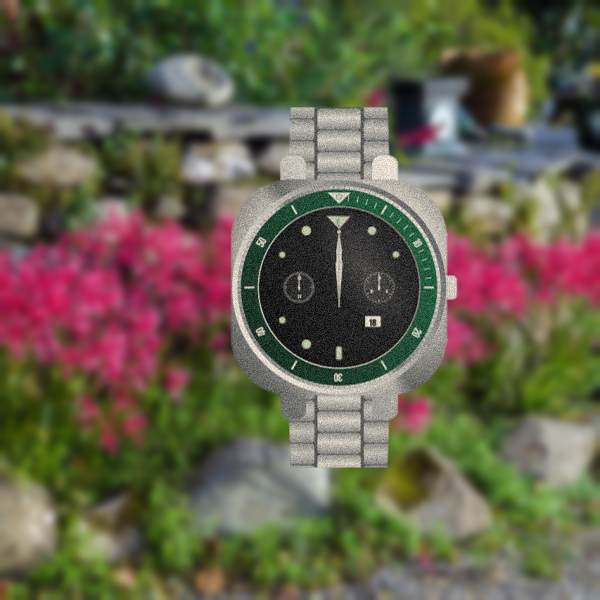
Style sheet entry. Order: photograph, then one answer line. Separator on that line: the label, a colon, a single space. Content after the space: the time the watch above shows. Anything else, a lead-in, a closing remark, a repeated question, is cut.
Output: 12:00
